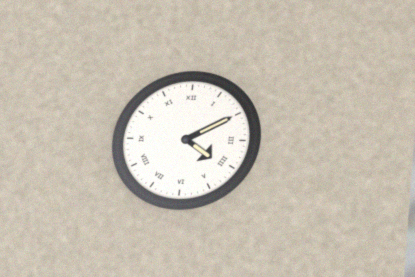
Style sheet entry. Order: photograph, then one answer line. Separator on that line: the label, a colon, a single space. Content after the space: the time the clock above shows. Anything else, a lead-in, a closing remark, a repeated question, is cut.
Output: 4:10
